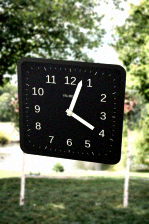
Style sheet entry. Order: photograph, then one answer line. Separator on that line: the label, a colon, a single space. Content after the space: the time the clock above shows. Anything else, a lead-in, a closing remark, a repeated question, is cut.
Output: 4:03
